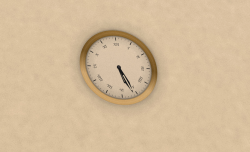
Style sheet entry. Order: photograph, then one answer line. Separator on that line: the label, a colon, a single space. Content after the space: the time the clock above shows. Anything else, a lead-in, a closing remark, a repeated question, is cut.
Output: 5:26
